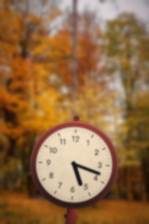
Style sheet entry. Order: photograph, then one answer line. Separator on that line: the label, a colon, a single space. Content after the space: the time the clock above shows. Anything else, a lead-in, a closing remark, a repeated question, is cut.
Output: 5:18
